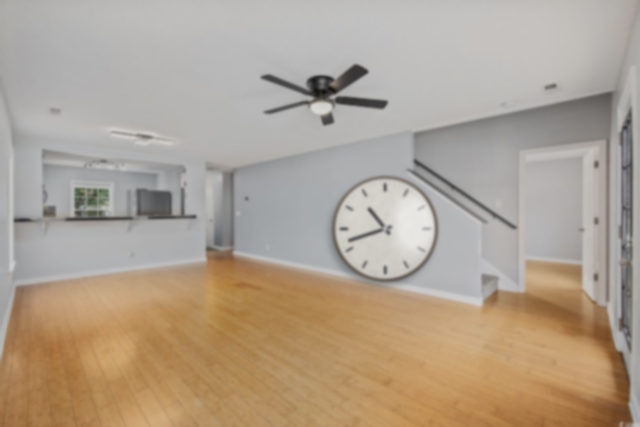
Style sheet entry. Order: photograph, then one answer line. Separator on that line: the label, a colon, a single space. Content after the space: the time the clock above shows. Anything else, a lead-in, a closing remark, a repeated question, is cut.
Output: 10:42
